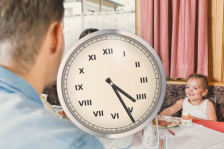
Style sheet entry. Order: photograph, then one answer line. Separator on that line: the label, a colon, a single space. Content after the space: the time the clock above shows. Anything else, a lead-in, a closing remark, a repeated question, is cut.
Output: 4:26
